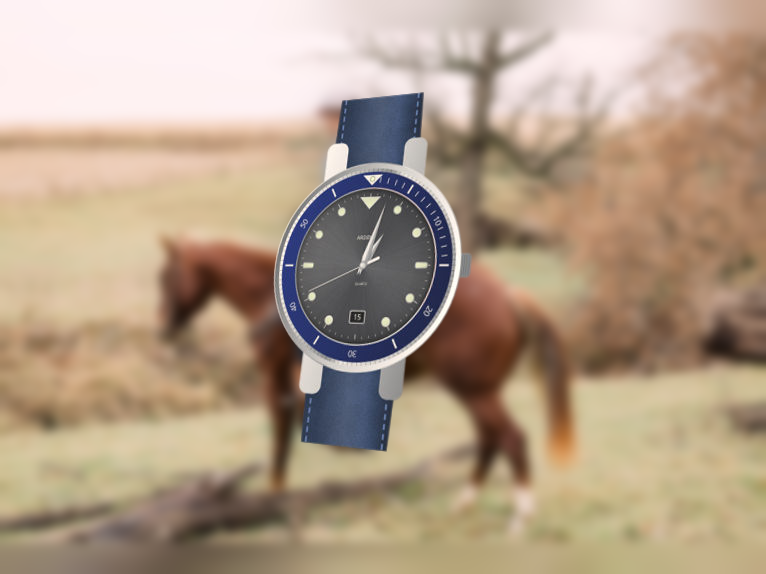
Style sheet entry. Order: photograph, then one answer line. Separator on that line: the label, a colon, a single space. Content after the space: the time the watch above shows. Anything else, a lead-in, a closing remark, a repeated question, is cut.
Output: 1:02:41
